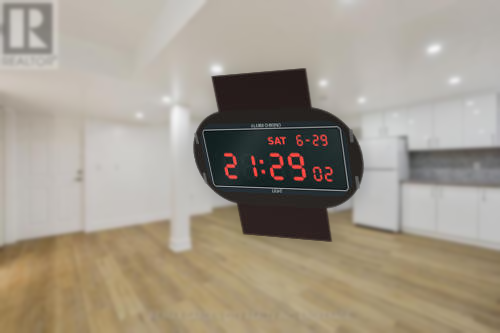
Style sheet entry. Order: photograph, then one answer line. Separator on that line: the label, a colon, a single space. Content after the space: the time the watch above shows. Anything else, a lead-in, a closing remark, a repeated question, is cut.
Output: 21:29:02
